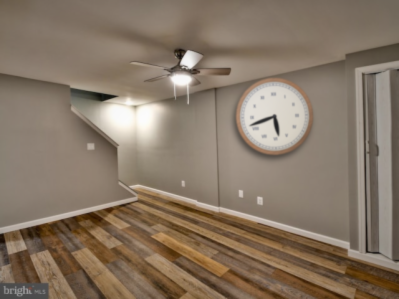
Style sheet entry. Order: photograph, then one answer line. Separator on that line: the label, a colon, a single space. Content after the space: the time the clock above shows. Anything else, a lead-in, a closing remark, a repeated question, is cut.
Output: 5:42
